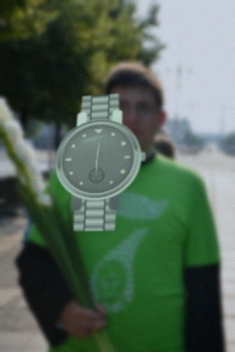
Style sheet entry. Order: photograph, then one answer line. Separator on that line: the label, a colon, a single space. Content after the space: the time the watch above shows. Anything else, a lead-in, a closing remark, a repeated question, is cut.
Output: 6:01
